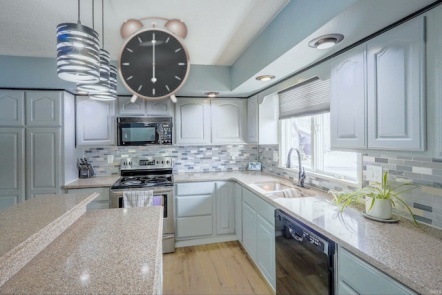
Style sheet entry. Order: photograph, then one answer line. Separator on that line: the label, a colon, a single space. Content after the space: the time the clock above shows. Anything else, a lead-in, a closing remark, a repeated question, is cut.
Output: 6:00
